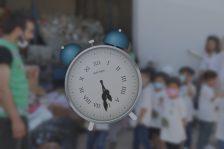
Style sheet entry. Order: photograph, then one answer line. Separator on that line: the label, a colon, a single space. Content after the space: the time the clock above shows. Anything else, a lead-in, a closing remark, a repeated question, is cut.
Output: 5:31
